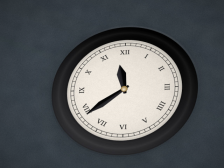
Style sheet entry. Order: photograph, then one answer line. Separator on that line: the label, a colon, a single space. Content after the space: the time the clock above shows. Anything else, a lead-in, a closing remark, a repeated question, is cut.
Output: 11:39
